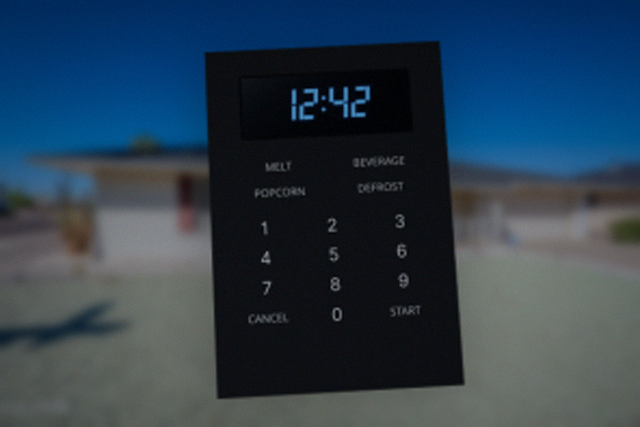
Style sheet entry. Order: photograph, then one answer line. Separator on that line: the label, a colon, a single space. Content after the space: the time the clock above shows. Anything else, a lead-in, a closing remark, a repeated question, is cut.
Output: 12:42
